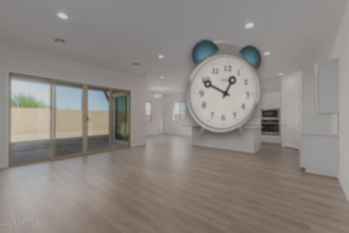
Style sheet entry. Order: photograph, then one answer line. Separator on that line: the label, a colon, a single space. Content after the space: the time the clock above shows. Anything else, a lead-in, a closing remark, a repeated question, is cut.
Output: 12:49
